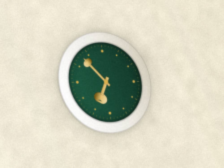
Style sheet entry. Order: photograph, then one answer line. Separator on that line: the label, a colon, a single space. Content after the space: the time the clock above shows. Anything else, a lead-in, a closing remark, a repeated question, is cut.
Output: 6:53
